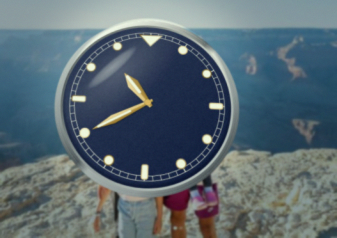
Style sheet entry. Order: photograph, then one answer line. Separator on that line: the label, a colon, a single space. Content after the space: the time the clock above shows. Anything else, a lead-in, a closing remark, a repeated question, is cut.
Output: 10:40
